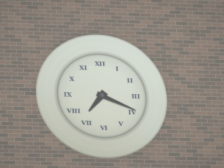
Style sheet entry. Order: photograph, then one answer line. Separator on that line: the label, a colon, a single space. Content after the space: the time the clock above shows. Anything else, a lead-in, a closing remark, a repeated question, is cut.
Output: 7:19
